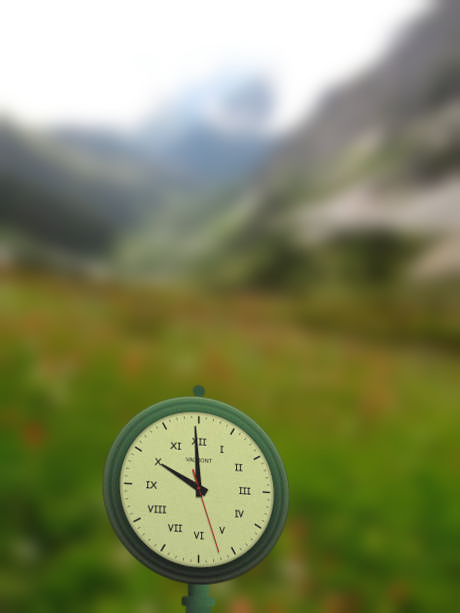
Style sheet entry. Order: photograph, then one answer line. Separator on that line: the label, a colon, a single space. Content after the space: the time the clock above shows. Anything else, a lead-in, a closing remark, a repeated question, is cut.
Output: 9:59:27
